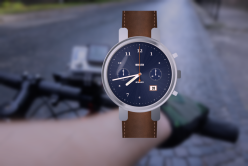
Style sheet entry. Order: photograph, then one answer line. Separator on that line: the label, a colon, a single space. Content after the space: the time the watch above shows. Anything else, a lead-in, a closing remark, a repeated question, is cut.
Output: 7:43
